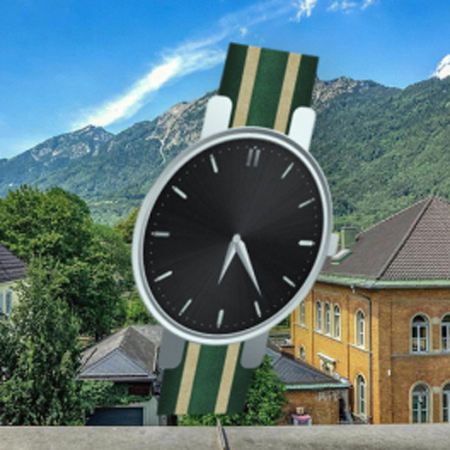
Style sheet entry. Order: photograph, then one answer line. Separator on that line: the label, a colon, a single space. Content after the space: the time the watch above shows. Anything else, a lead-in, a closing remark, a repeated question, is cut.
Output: 6:24
